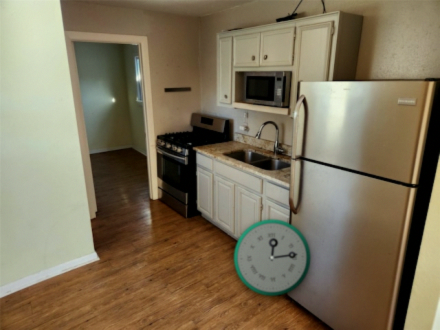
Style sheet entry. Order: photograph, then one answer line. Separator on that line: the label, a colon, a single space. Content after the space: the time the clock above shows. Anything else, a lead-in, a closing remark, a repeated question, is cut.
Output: 12:14
